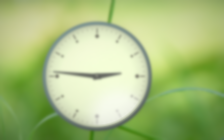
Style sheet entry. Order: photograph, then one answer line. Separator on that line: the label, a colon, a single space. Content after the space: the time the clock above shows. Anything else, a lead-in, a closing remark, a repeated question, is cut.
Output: 2:46
